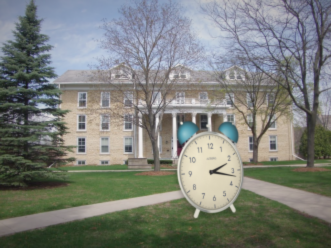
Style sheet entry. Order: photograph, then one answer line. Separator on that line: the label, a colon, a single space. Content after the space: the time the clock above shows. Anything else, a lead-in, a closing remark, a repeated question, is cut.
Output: 2:17
